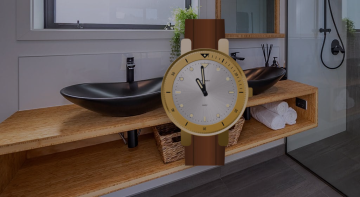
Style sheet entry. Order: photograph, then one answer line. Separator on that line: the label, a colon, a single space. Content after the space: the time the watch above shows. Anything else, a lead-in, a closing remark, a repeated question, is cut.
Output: 10:59
